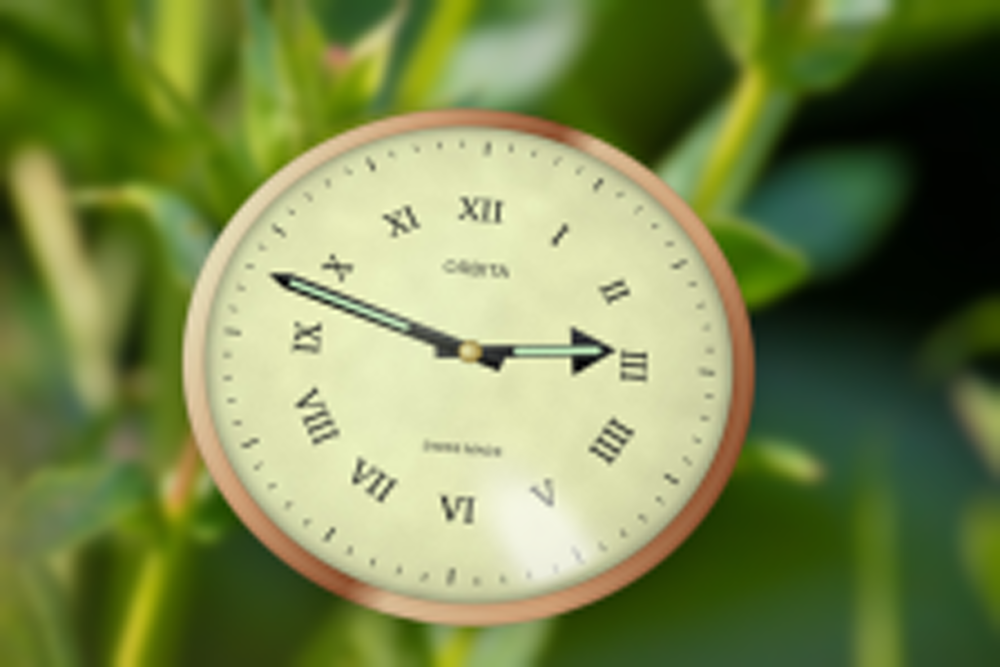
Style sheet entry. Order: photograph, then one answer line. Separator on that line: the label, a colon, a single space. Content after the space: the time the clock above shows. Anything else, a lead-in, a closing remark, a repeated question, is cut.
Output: 2:48
